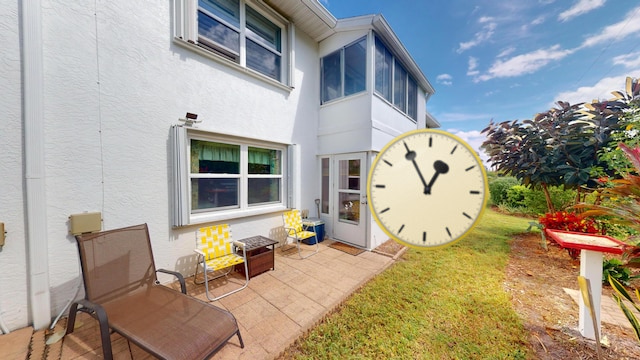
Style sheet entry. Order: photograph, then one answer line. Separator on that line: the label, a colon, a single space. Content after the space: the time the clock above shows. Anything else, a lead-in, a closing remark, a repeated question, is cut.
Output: 12:55
